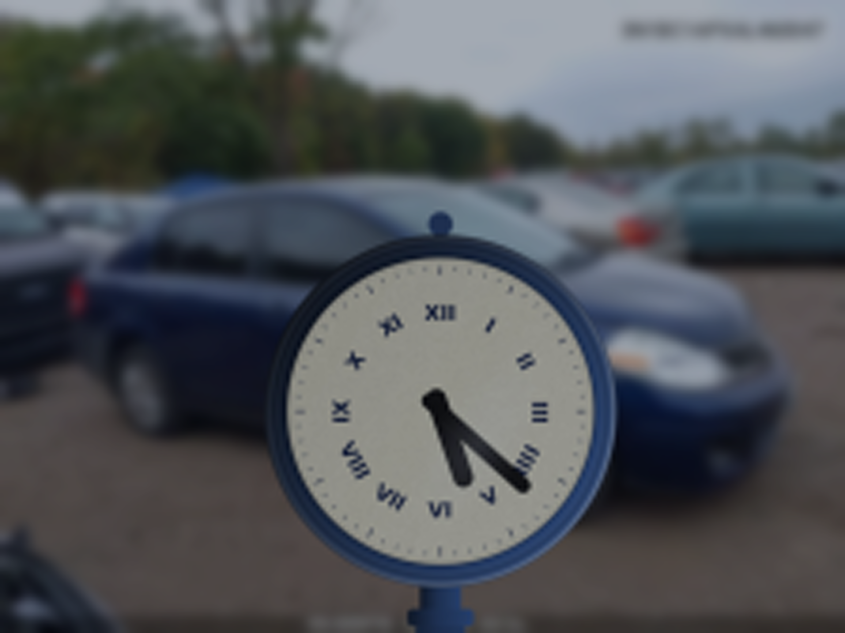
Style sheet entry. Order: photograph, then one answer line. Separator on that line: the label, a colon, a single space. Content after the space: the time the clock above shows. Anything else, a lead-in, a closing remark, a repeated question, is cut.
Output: 5:22
